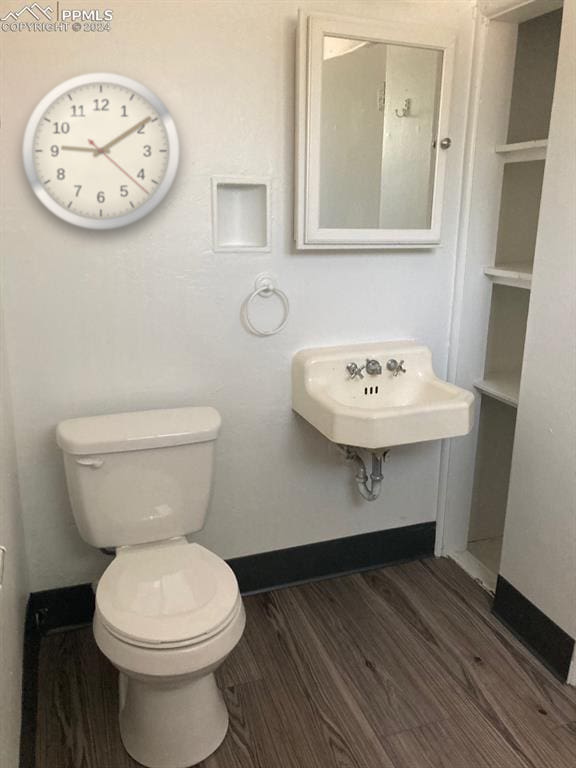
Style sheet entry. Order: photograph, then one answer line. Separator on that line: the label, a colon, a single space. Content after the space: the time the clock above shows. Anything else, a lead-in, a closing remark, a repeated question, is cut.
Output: 9:09:22
